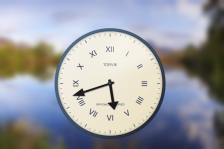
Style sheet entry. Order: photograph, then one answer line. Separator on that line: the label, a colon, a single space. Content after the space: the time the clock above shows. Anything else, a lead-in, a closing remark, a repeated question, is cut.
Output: 5:42
